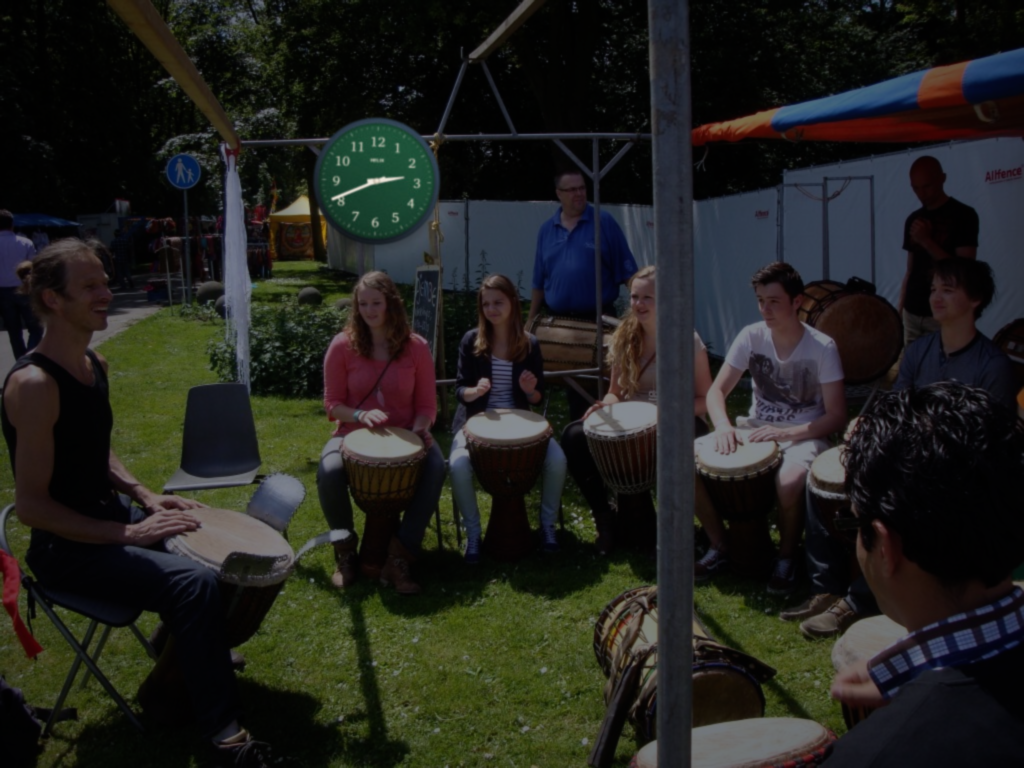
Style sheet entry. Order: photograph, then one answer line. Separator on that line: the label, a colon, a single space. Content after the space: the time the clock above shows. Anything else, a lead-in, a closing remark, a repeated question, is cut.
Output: 2:41
